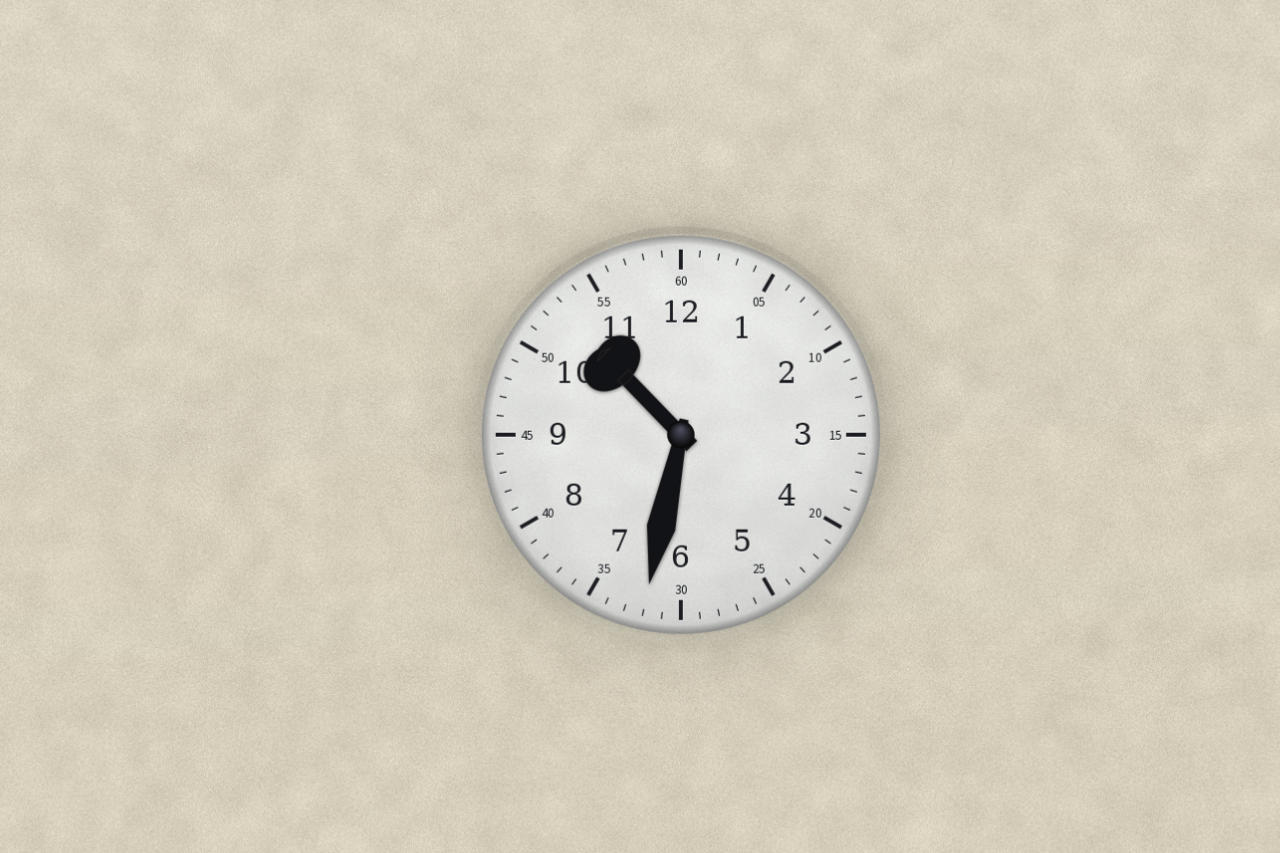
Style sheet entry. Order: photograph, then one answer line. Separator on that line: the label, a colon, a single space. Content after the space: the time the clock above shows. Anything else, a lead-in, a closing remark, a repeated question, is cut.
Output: 10:32
